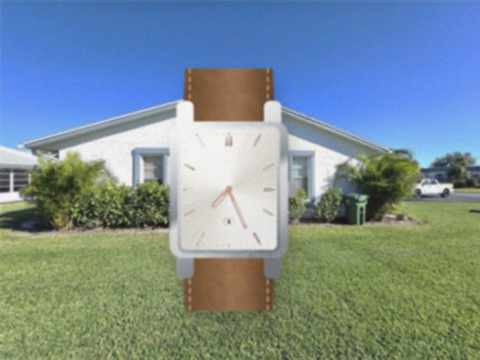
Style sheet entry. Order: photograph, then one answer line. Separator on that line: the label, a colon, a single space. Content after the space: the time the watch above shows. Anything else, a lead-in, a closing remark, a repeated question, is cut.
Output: 7:26
